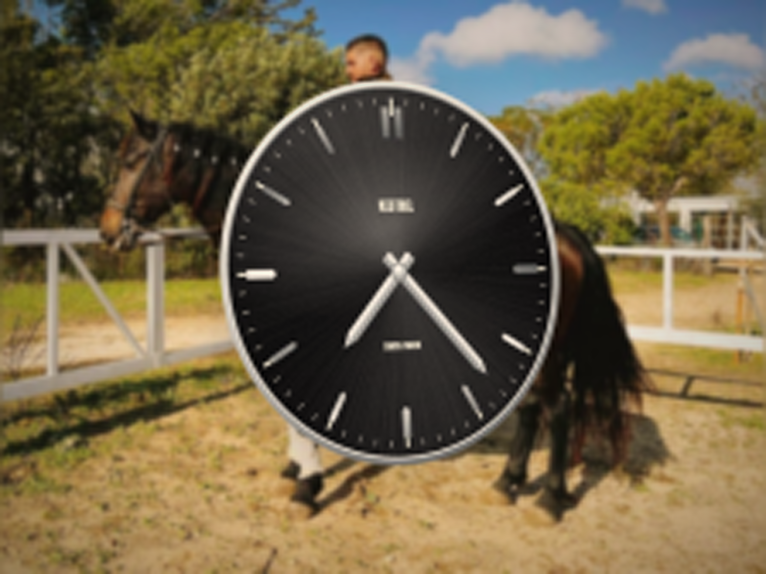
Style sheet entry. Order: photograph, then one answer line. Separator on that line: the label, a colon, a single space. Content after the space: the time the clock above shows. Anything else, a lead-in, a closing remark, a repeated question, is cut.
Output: 7:23
